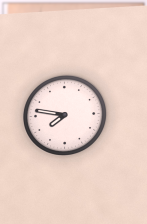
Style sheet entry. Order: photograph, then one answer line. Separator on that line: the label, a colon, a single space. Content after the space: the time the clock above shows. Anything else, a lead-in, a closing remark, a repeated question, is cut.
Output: 7:47
